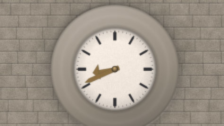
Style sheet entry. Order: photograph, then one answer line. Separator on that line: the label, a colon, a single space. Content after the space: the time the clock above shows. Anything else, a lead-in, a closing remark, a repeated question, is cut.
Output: 8:41
